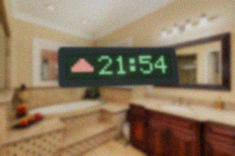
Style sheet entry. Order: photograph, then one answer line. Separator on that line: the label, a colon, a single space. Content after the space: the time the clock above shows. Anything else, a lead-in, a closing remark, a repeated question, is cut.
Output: 21:54
